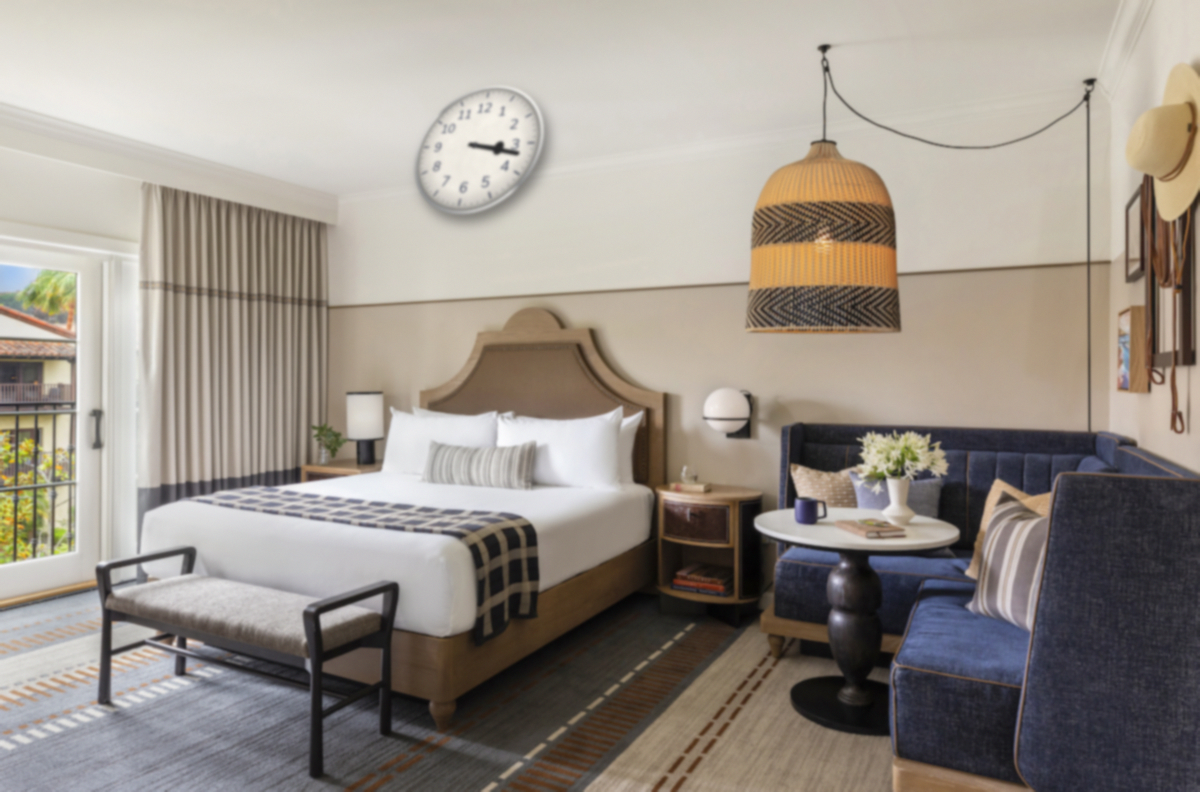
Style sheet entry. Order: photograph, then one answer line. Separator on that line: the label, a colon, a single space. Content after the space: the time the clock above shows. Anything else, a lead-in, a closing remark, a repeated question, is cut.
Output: 3:17
